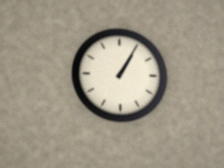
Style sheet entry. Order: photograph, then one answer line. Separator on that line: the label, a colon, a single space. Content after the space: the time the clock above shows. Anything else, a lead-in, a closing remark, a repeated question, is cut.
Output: 1:05
